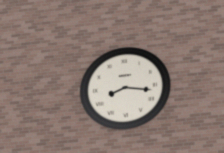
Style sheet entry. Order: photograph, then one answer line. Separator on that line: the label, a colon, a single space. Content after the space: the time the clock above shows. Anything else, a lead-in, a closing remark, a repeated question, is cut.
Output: 8:17
